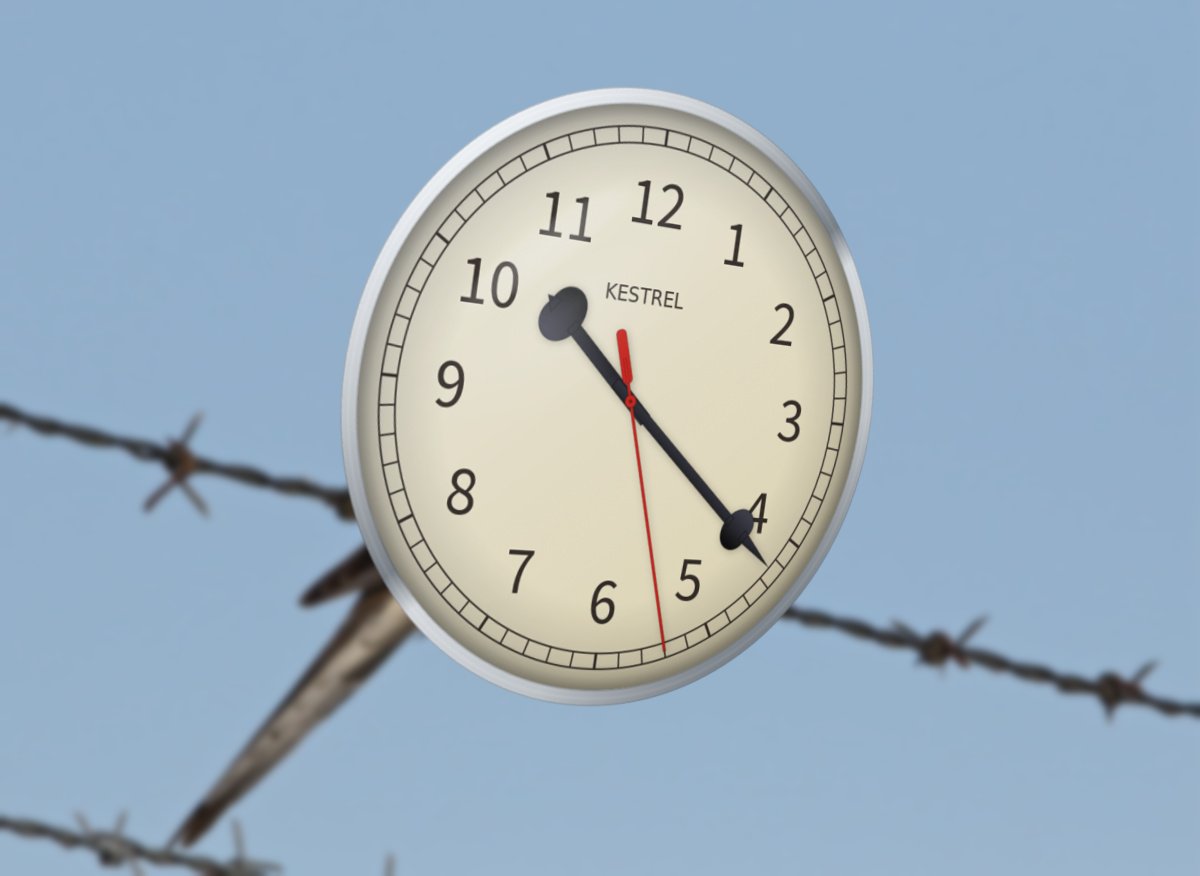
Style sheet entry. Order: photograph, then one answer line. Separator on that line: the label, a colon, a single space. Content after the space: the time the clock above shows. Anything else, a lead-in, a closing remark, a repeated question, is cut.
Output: 10:21:27
